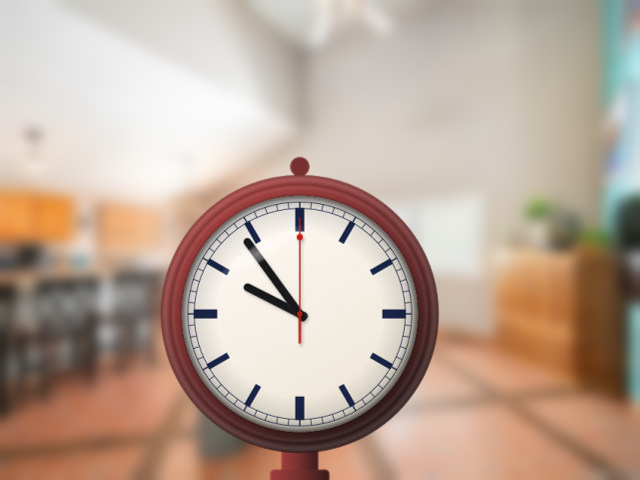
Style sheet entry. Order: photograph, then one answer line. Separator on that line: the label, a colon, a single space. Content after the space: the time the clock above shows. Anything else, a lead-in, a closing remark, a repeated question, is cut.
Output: 9:54:00
